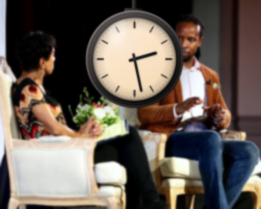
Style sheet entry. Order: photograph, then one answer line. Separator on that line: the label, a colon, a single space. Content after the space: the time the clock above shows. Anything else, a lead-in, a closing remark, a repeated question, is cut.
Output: 2:28
